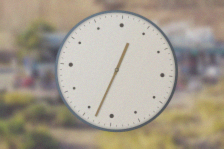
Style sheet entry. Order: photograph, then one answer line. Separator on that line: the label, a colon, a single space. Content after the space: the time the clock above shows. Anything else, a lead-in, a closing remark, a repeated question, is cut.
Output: 12:33
